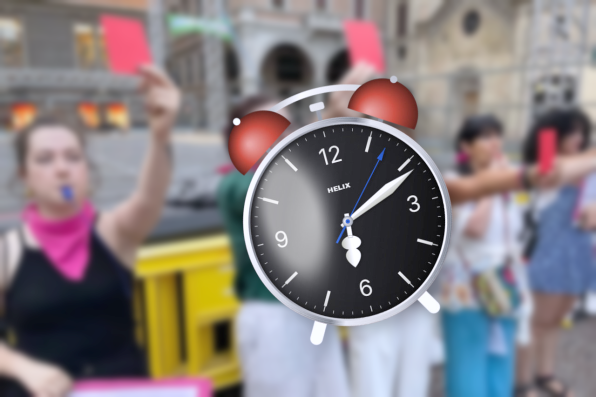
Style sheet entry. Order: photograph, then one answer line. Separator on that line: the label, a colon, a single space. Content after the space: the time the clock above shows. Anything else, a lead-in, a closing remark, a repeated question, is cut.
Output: 6:11:07
